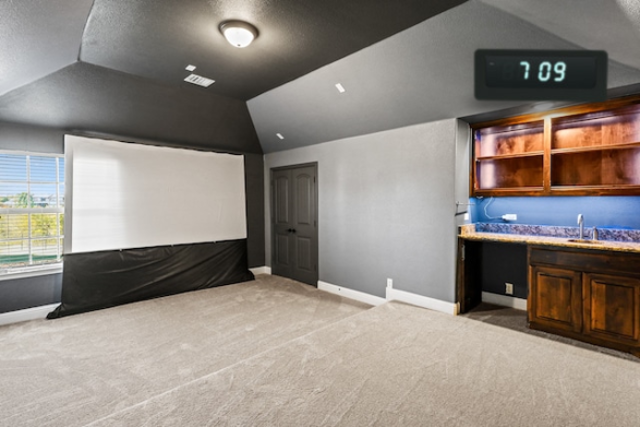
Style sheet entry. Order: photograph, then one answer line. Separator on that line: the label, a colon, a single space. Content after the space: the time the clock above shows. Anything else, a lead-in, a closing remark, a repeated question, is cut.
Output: 7:09
